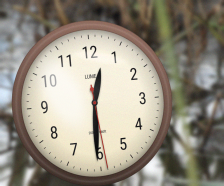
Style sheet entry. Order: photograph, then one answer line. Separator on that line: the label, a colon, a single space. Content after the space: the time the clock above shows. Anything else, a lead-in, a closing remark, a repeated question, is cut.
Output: 12:30:29
